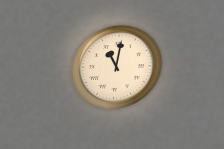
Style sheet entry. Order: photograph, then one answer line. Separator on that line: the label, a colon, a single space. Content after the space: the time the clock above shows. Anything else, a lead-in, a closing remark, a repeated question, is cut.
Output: 11:01
